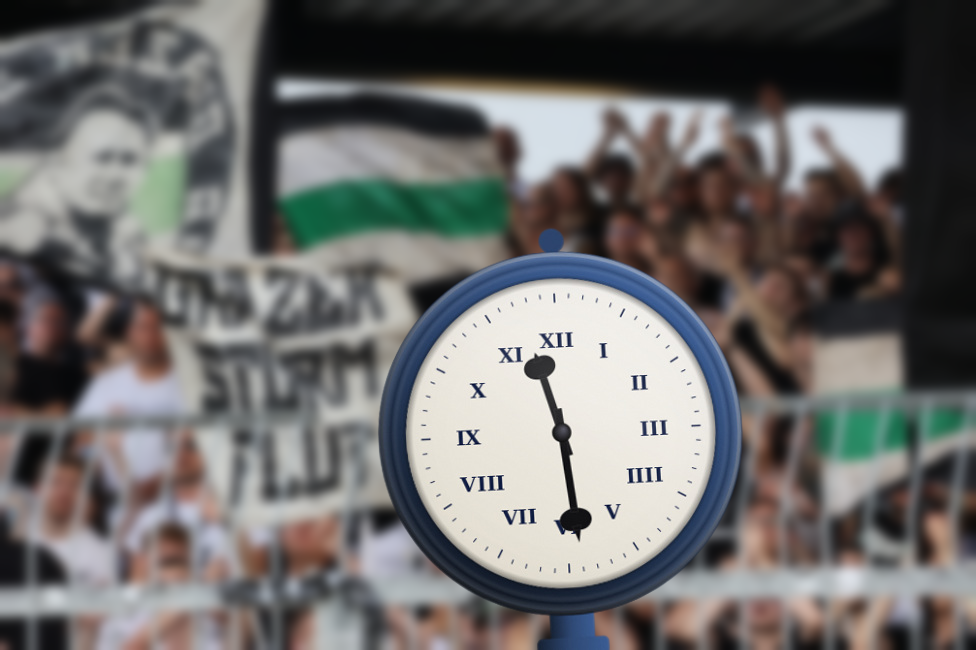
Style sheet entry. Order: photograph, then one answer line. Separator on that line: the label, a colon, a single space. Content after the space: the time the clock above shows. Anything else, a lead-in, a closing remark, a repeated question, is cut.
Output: 11:29
